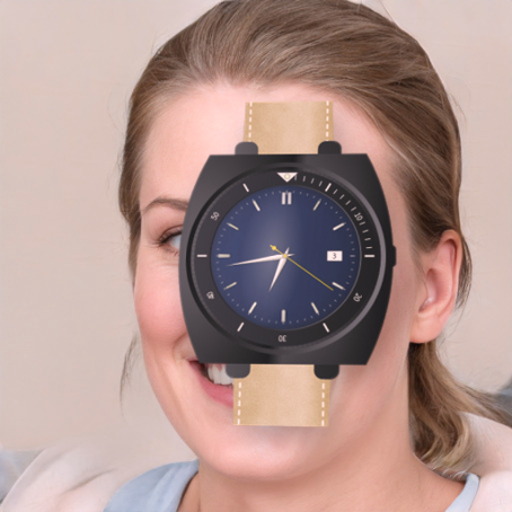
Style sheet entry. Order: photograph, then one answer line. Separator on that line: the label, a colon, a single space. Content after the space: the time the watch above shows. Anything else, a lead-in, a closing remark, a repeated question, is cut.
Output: 6:43:21
